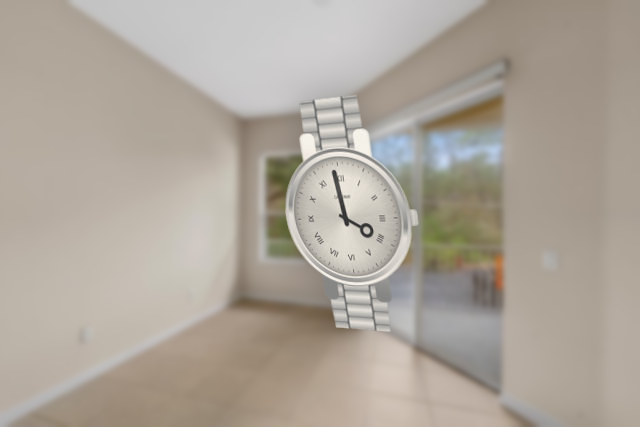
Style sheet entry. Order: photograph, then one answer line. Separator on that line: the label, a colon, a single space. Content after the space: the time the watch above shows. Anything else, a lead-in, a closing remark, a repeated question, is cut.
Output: 3:59
